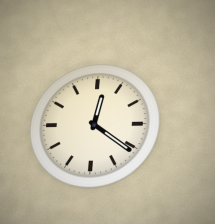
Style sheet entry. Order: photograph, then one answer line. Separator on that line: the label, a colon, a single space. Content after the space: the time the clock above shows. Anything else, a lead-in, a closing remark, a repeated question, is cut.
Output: 12:21
